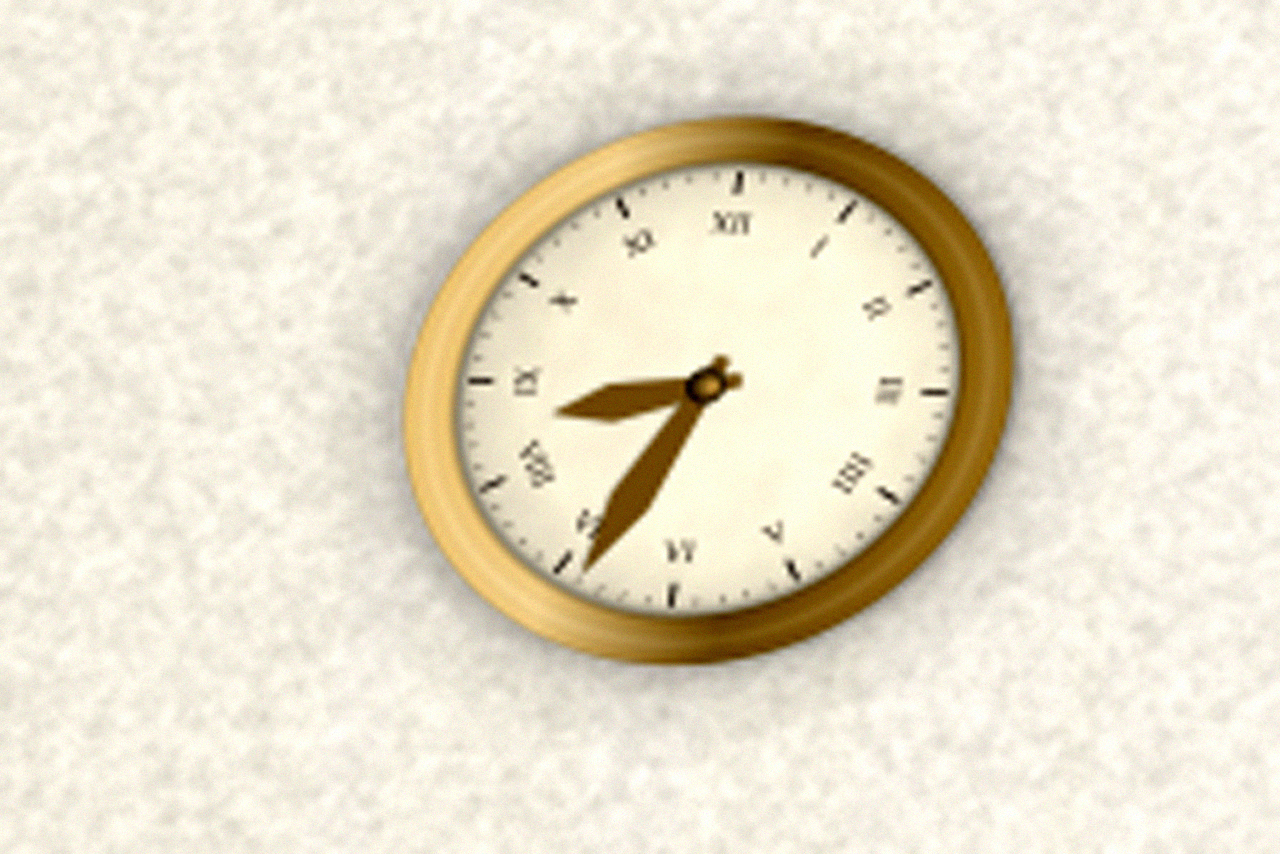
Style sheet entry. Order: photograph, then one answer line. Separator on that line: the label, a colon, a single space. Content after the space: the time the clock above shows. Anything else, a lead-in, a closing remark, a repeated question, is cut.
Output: 8:34
